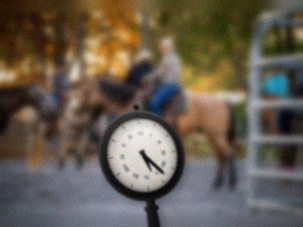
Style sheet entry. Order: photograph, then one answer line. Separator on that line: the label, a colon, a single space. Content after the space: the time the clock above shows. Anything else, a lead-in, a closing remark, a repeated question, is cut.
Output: 5:23
